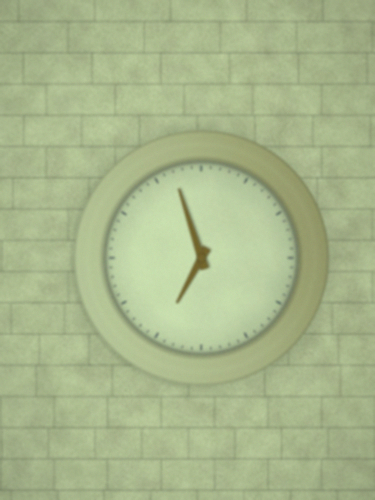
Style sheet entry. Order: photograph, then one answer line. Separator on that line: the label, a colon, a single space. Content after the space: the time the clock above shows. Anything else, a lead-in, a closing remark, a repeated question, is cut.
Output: 6:57
